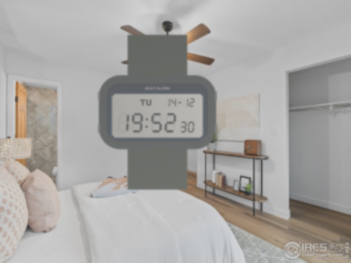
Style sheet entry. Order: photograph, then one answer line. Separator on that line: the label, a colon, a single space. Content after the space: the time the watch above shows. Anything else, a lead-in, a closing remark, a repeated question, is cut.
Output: 19:52:30
